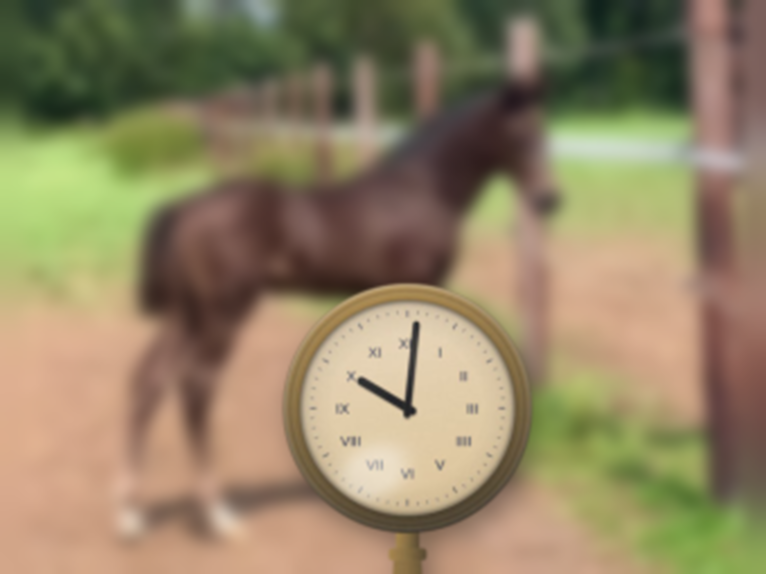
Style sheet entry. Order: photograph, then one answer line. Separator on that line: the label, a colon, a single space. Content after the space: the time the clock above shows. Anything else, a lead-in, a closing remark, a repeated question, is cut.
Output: 10:01
